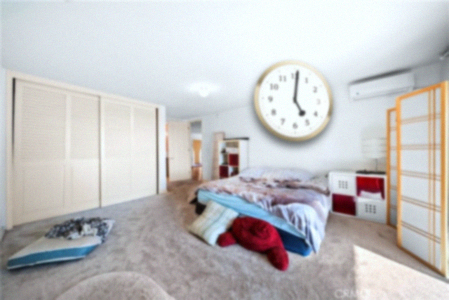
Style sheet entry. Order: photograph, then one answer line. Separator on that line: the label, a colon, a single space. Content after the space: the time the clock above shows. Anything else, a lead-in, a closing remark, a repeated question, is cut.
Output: 5:01
